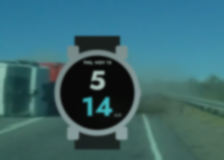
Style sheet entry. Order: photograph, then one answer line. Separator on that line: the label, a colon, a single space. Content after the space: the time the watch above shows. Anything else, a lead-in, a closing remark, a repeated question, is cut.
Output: 5:14
